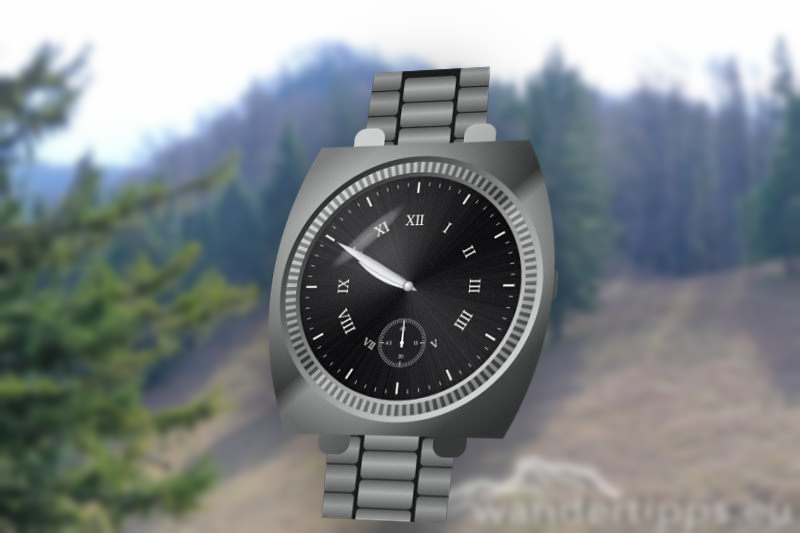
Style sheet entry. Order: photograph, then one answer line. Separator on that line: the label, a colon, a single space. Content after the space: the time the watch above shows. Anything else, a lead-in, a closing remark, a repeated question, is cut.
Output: 9:50
